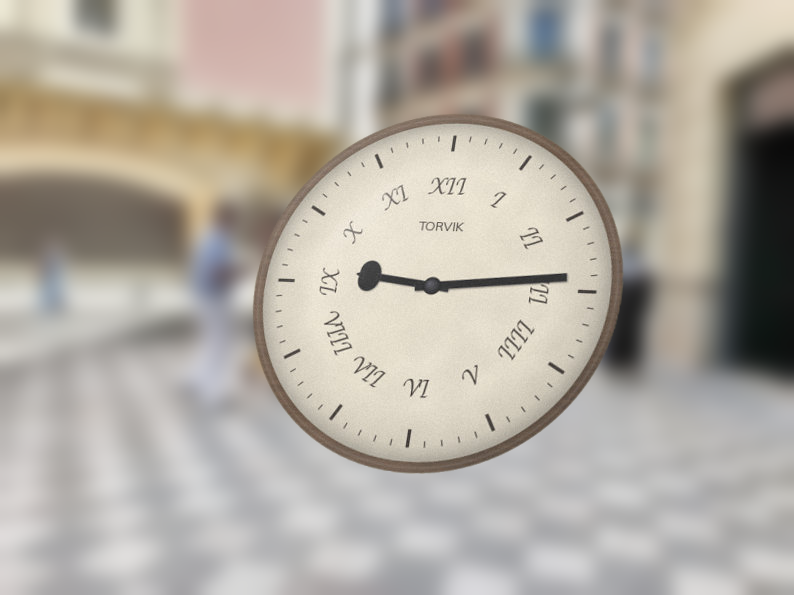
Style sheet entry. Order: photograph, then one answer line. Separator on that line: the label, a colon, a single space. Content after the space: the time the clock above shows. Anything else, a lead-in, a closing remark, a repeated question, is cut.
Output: 9:14
